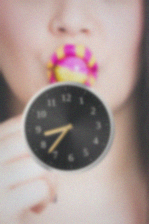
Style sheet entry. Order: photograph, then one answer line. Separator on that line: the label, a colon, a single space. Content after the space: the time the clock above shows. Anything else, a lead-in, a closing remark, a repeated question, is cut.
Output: 8:37
